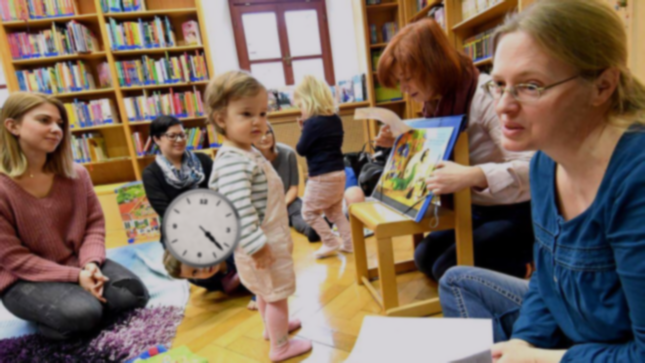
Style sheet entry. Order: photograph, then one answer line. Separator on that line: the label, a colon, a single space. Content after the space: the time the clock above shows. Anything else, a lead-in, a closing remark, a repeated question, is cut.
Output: 4:22
